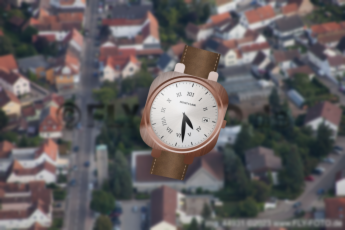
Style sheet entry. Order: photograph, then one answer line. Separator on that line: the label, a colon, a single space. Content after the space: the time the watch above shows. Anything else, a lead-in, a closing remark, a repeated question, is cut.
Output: 4:28
